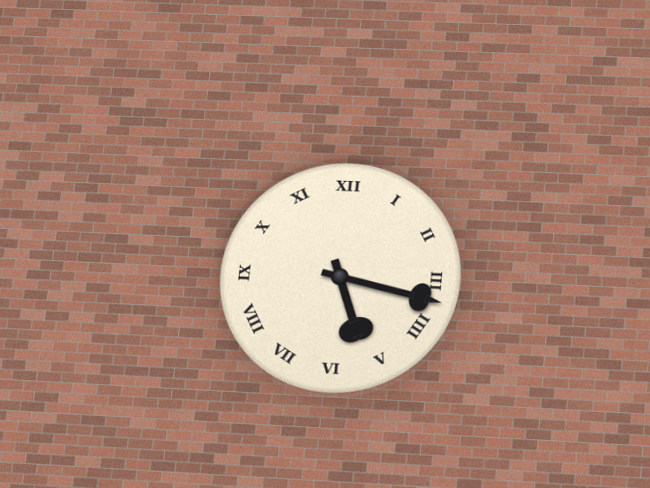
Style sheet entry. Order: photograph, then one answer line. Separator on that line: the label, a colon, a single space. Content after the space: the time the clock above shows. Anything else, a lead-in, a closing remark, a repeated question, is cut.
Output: 5:17
